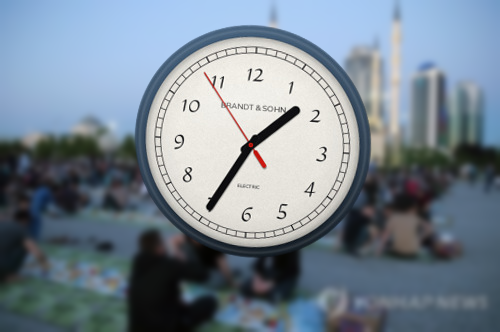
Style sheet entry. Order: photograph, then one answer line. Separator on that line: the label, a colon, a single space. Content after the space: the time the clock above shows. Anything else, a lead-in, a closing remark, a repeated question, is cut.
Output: 1:34:54
